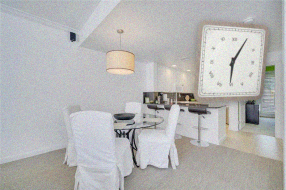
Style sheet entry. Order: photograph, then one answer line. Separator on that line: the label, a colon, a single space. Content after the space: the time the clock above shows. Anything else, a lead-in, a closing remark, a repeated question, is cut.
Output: 6:05
